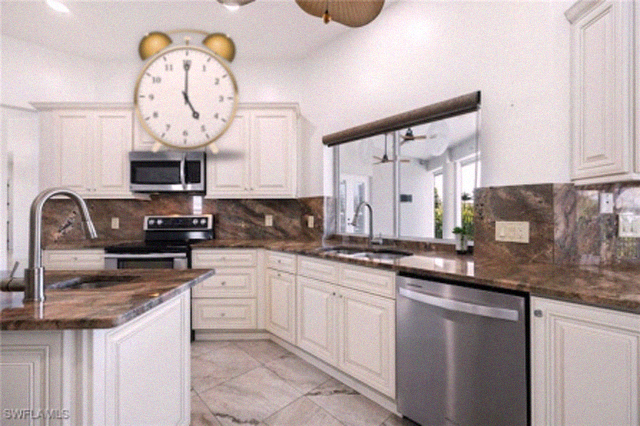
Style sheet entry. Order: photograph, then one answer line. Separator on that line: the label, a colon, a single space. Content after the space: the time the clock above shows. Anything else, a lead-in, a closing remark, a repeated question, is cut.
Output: 5:00
